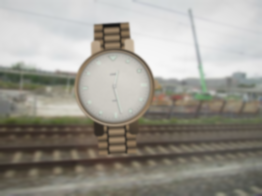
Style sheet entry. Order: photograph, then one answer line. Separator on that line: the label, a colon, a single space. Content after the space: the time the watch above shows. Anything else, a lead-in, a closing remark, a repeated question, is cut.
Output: 12:28
